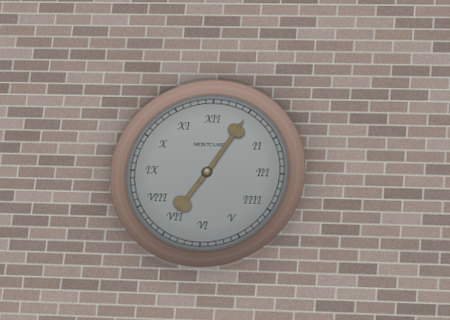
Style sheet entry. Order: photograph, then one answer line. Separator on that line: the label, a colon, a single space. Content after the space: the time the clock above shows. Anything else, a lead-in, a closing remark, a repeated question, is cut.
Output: 7:05
